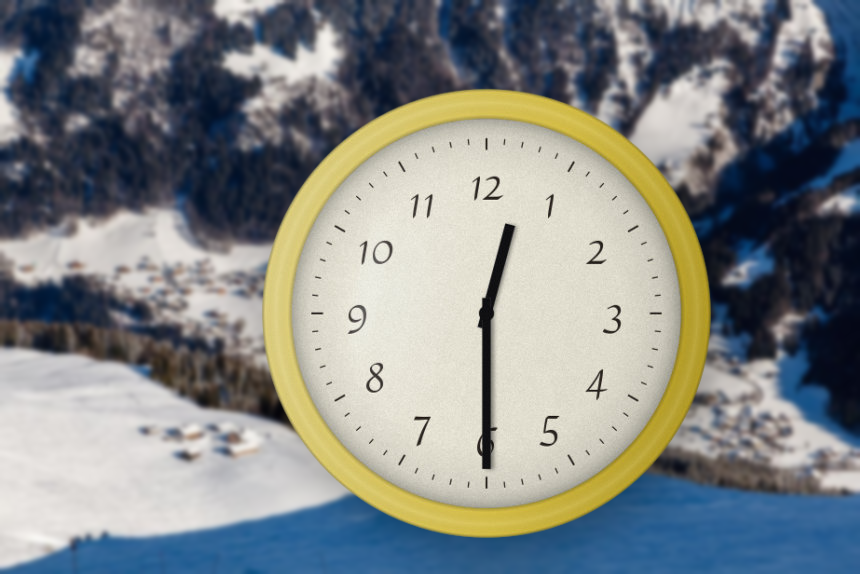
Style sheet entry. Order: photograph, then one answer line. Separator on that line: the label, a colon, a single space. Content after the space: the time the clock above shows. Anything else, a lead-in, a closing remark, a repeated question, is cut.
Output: 12:30
